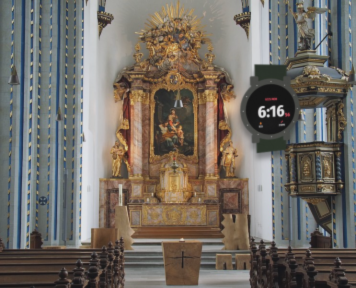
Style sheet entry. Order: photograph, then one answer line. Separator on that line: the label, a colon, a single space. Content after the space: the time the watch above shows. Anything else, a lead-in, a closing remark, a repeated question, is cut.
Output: 6:16
